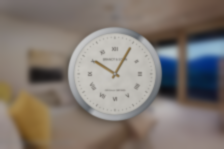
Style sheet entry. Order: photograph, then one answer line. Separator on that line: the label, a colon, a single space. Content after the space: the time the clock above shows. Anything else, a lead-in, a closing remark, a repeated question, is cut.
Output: 10:05
